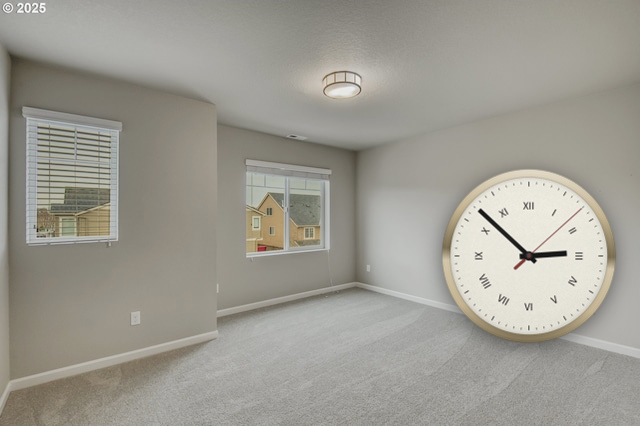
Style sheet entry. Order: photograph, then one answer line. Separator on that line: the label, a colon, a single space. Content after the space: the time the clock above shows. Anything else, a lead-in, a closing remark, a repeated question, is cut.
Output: 2:52:08
